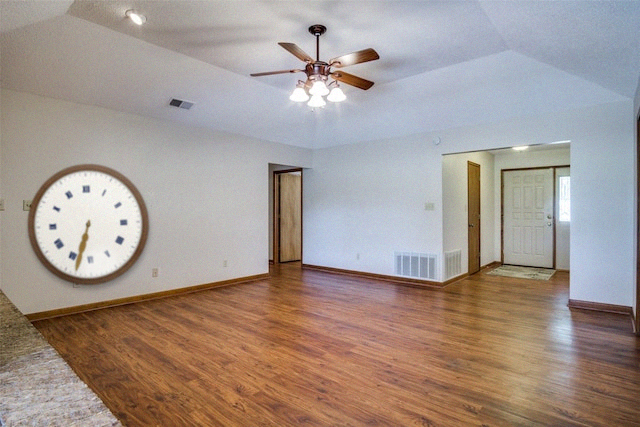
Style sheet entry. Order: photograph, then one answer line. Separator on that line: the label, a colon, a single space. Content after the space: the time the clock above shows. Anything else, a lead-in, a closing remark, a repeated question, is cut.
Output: 6:33
